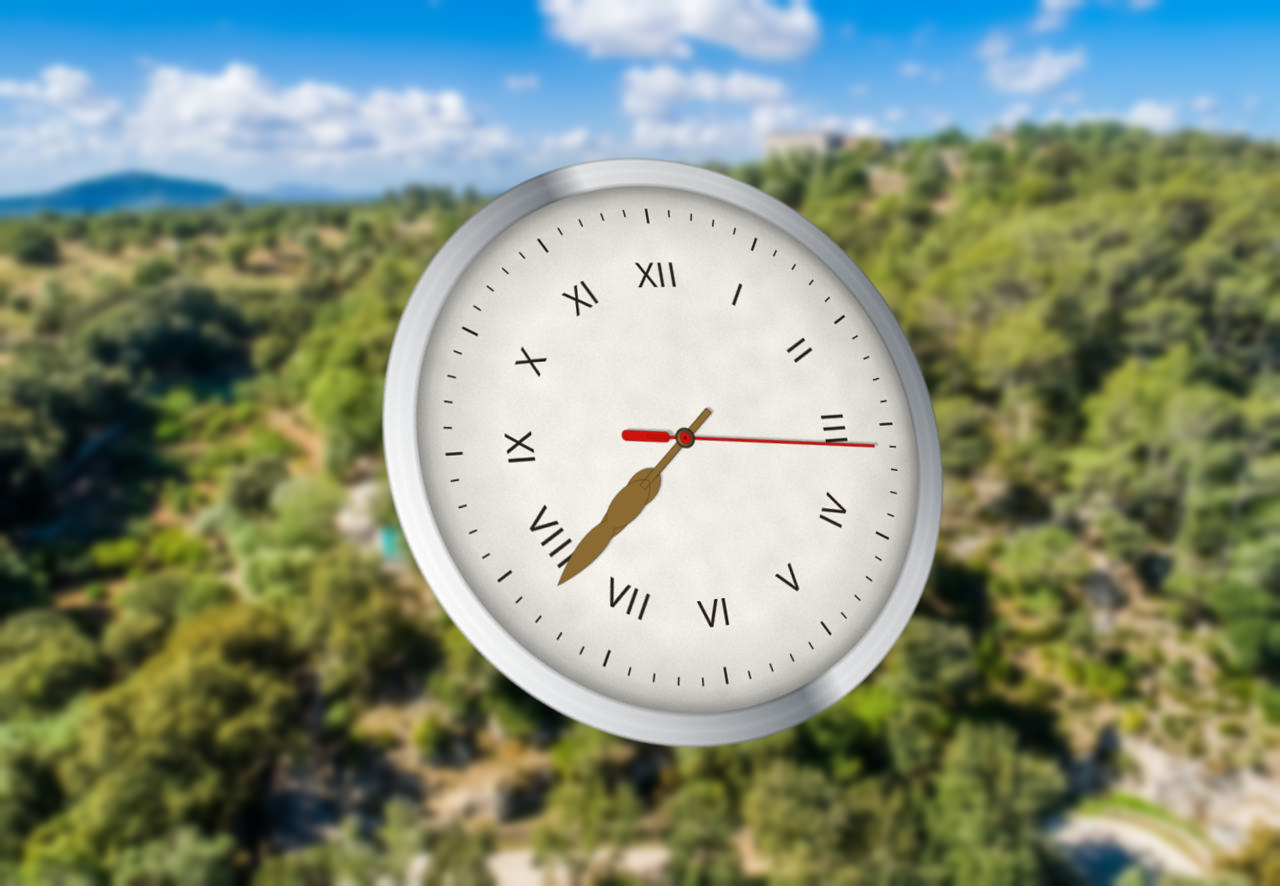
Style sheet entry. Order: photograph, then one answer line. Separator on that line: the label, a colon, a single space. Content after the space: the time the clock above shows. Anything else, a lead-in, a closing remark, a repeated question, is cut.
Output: 7:38:16
